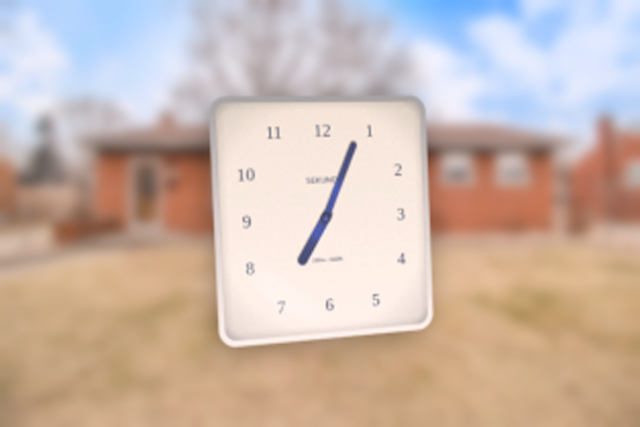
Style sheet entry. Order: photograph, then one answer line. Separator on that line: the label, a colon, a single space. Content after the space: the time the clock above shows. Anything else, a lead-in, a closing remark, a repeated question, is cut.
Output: 7:04
